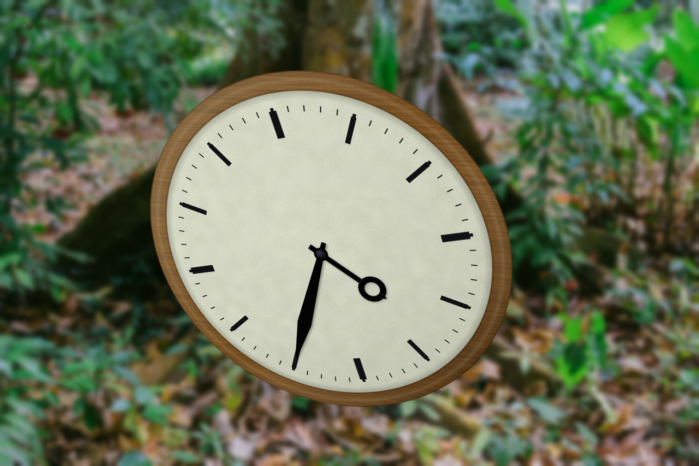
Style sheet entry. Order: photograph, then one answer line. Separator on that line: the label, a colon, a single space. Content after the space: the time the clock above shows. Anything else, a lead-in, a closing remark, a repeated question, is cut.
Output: 4:35
